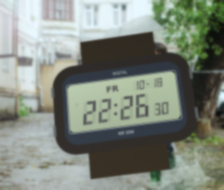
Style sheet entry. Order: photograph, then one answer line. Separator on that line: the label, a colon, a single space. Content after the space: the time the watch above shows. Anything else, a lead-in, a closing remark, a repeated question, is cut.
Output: 22:26:30
